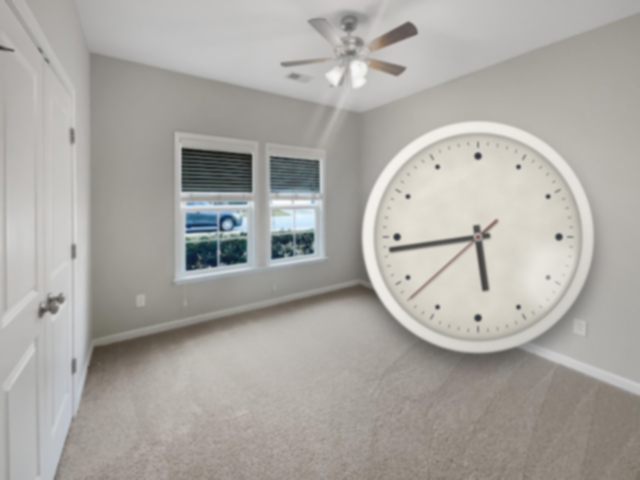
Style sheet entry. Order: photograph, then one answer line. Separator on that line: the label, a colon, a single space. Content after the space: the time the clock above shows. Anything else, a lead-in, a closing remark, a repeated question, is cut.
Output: 5:43:38
